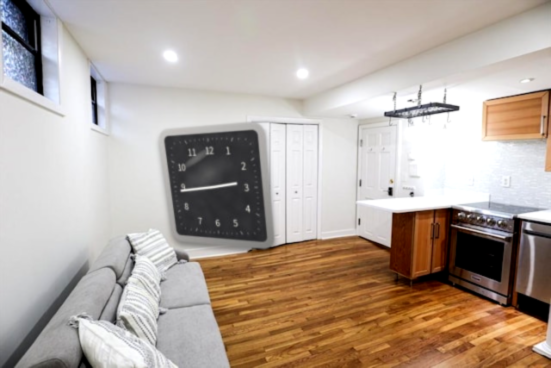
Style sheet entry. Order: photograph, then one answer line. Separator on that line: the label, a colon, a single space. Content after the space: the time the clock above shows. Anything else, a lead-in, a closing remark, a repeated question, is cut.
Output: 2:44
